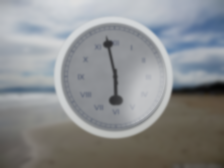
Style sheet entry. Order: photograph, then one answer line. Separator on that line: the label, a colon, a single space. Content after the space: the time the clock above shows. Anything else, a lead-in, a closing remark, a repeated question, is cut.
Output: 5:58
